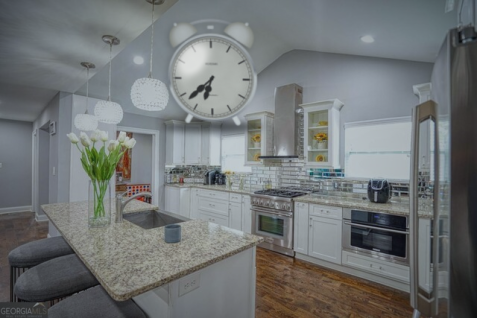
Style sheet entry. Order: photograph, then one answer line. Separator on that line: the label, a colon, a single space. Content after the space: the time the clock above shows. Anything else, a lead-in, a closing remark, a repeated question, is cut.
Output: 6:38
